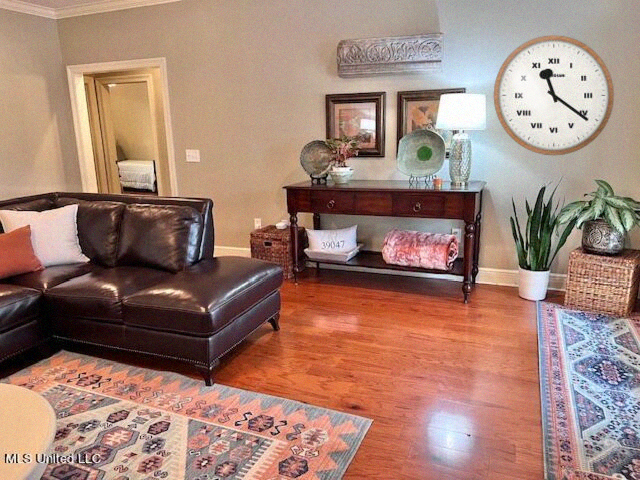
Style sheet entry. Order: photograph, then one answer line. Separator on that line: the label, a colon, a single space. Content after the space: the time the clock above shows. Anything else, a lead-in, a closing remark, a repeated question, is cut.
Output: 11:21
